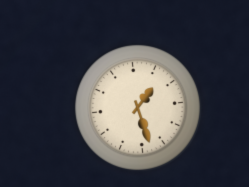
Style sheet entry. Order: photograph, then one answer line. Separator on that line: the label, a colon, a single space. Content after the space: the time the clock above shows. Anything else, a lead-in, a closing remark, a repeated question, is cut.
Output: 1:28
